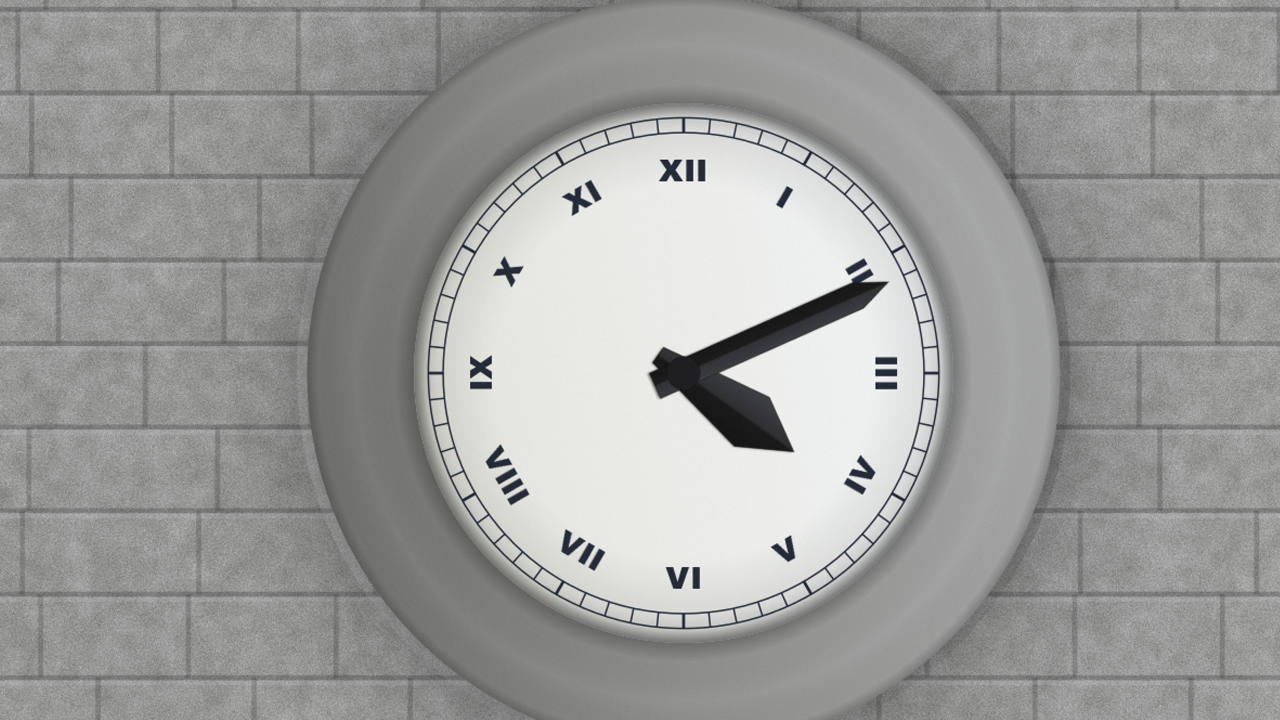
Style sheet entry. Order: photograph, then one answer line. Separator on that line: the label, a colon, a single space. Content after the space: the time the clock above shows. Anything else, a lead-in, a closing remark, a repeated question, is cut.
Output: 4:11
